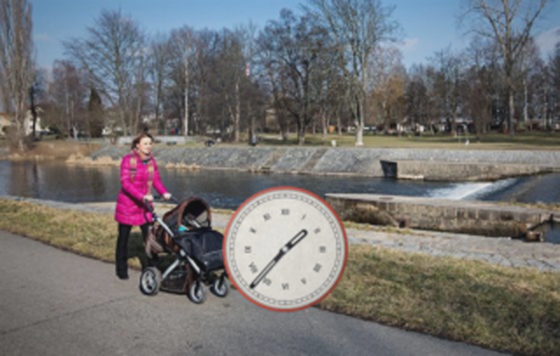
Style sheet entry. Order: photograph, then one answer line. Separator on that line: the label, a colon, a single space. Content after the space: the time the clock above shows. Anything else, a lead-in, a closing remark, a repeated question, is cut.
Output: 1:37
